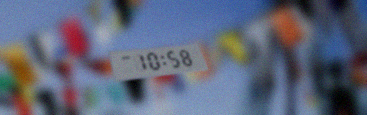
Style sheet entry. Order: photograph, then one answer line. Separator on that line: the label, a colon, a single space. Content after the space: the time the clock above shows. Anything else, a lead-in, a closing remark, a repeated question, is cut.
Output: 10:58
